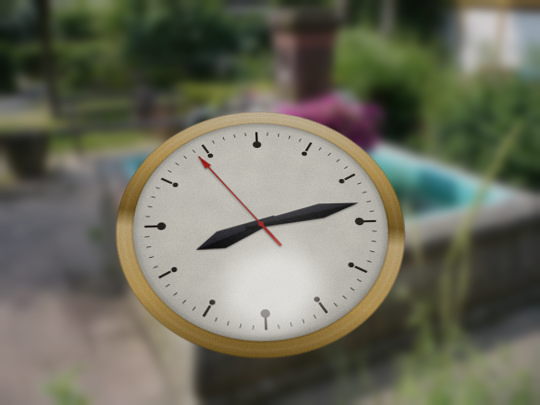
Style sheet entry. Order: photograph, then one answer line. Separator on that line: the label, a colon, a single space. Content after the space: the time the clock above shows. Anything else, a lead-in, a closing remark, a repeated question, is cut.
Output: 8:12:54
